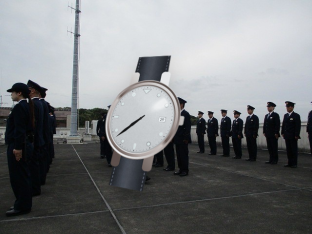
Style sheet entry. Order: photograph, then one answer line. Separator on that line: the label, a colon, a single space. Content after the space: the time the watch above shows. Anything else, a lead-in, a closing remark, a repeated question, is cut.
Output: 7:38
